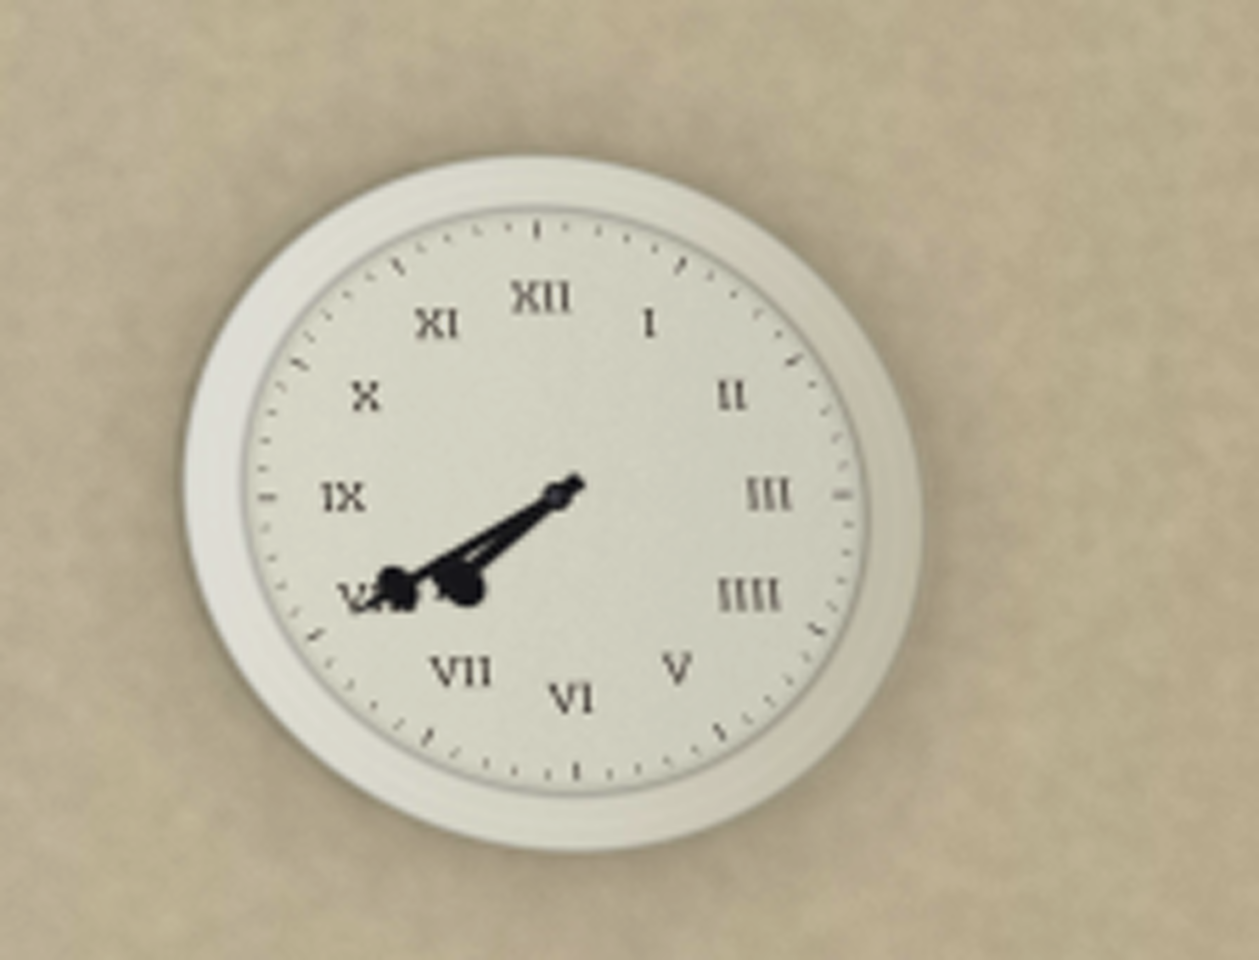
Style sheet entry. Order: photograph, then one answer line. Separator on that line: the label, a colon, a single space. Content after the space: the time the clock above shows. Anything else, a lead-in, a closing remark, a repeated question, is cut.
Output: 7:40
